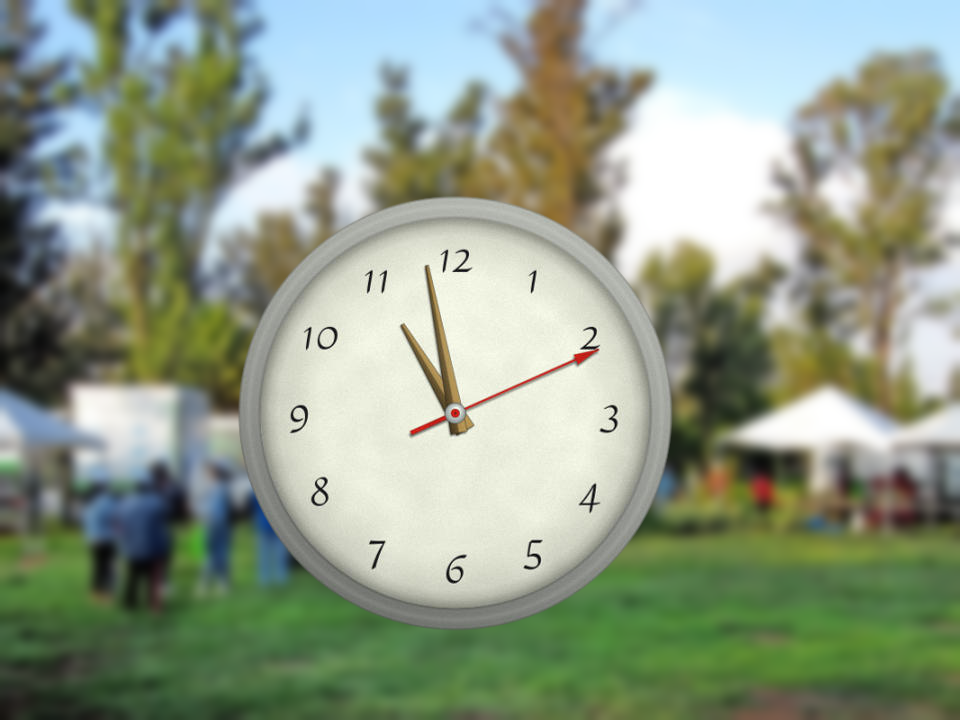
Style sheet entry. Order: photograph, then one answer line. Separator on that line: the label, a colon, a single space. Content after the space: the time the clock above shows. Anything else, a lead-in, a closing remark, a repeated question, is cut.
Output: 10:58:11
